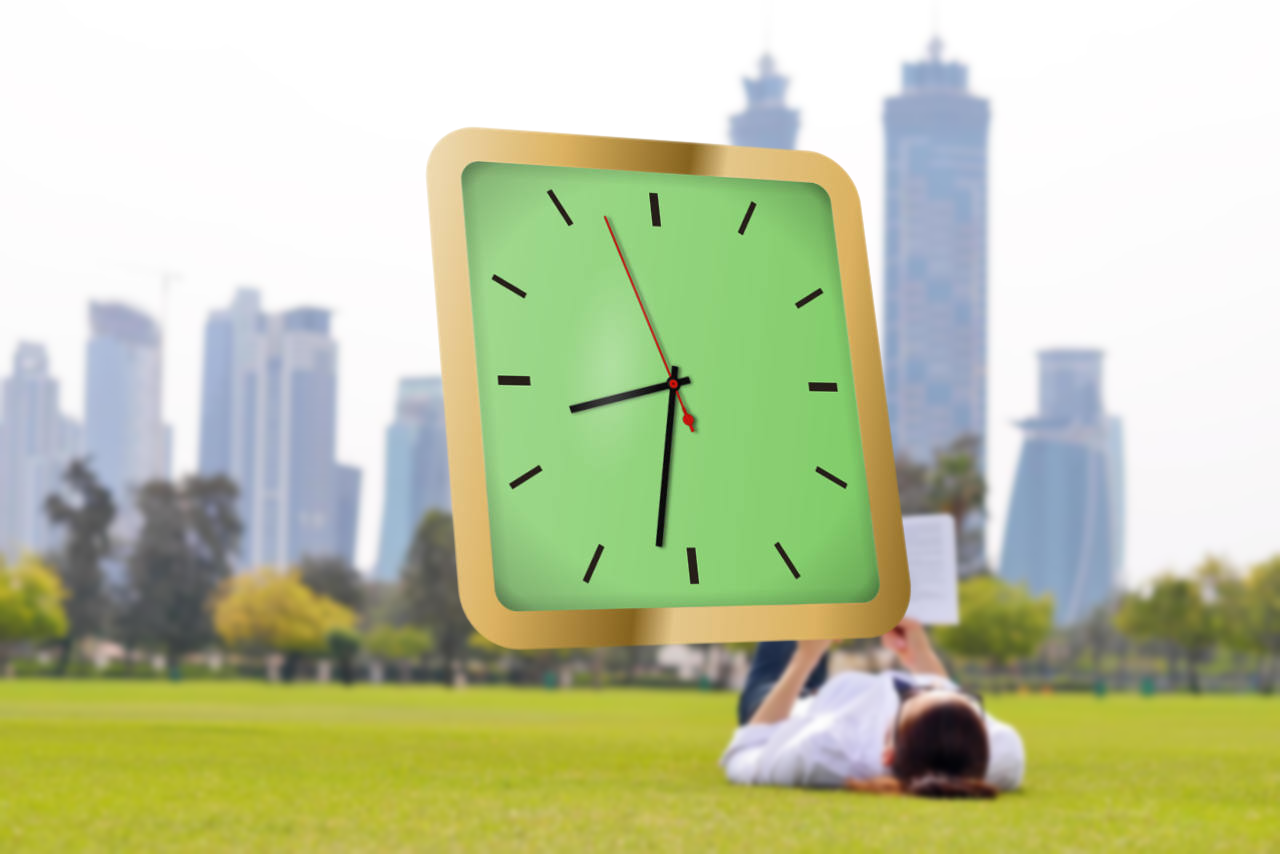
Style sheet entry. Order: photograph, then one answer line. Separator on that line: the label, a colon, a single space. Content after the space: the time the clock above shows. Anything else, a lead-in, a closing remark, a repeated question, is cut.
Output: 8:31:57
